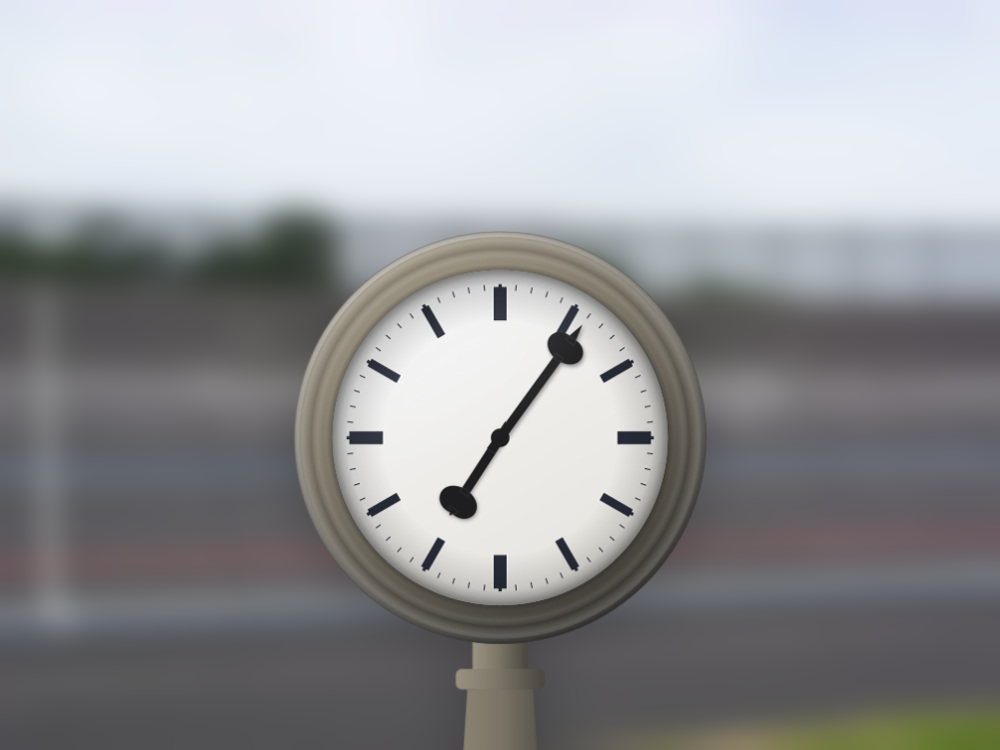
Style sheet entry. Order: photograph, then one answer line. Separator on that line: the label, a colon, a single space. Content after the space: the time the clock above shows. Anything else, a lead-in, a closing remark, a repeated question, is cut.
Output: 7:06
